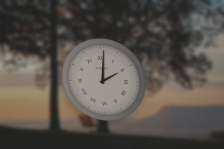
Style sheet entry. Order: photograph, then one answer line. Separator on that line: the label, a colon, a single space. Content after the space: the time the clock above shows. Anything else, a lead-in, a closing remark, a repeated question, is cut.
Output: 2:01
